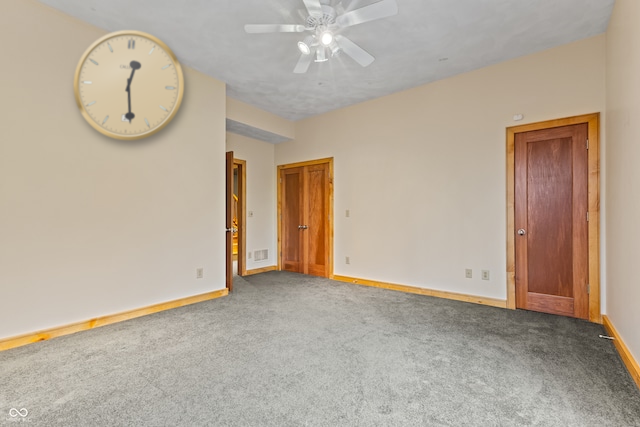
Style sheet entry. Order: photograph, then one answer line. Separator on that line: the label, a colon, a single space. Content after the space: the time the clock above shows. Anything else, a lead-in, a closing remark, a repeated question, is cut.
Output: 12:29
